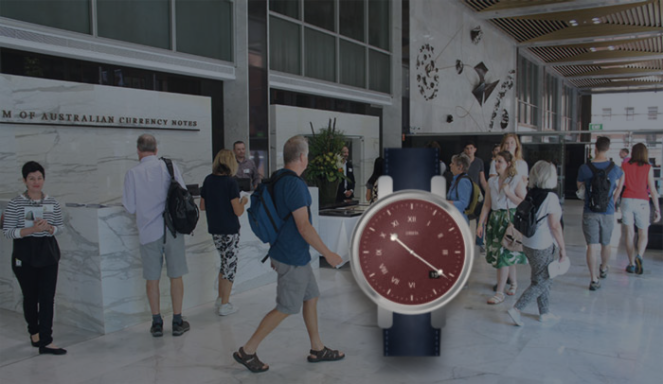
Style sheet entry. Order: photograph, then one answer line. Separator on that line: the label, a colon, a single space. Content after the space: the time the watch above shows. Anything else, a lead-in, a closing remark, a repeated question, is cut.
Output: 10:21
